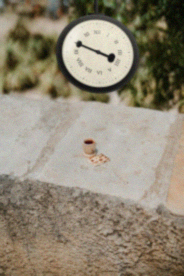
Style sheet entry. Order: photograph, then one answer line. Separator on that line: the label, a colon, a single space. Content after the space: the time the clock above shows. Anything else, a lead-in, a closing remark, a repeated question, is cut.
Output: 3:49
